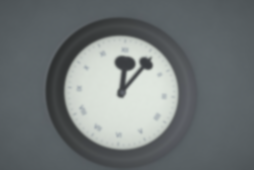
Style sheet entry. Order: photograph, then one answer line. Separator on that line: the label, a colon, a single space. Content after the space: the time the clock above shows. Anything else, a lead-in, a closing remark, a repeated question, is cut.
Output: 12:06
